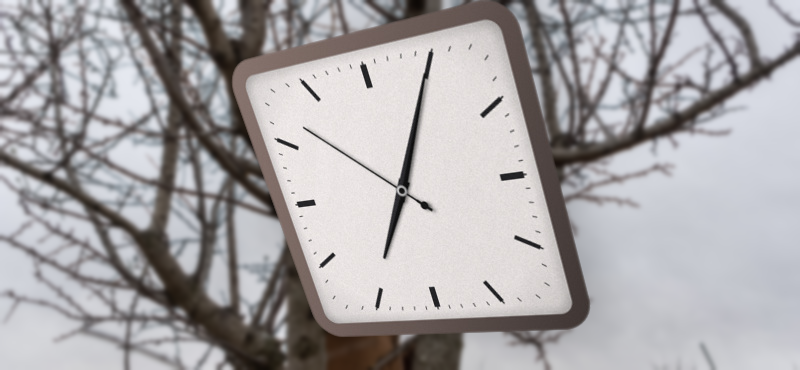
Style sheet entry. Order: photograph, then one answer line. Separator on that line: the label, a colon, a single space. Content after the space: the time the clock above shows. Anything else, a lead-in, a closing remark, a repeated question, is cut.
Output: 7:04:52
